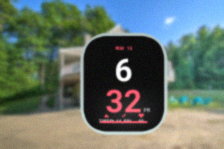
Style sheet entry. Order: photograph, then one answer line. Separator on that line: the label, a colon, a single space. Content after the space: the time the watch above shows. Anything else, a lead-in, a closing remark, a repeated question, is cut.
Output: 6:32
